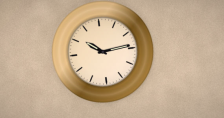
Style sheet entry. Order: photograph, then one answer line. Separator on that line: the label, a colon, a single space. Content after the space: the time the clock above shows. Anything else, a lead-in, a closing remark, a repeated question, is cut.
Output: 10:14
